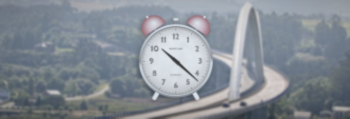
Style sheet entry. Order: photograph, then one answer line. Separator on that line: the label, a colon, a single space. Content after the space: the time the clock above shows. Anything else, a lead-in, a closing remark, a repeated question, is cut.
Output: 10:22
